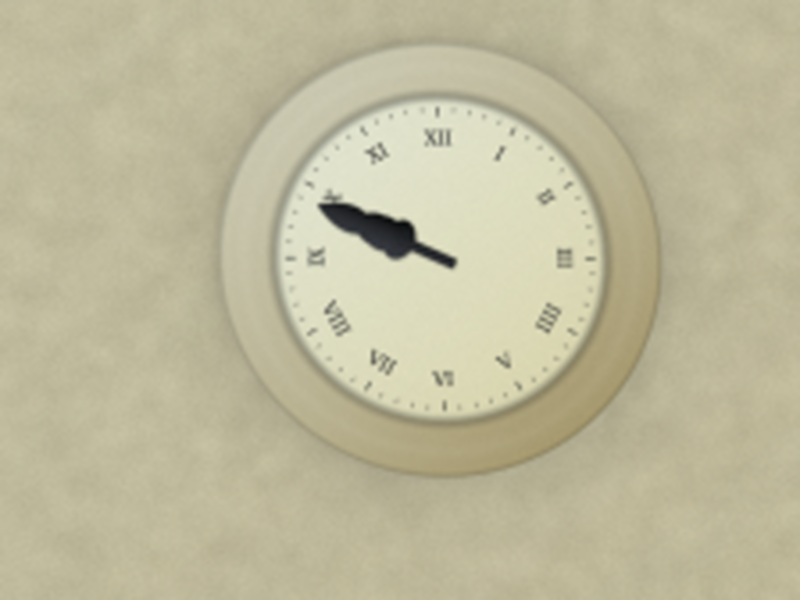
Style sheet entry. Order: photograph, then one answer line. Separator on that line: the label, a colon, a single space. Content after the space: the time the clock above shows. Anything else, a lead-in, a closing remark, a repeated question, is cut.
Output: 9:49
